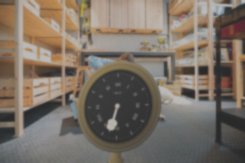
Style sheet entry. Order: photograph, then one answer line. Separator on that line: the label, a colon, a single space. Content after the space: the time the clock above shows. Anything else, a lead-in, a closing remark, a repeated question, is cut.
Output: 6:33
